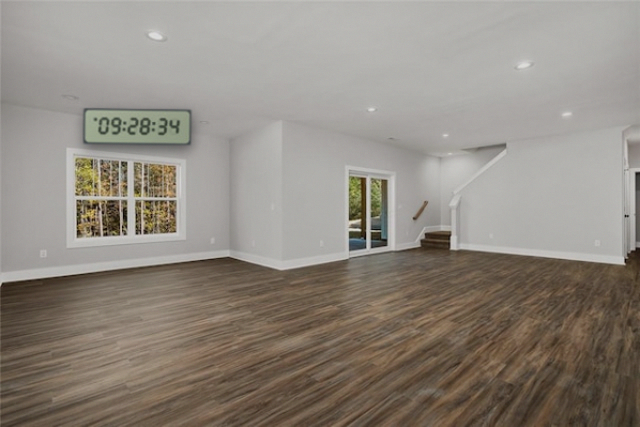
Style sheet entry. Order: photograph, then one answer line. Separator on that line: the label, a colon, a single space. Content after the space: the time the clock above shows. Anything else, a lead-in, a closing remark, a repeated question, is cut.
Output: 9:28:34
